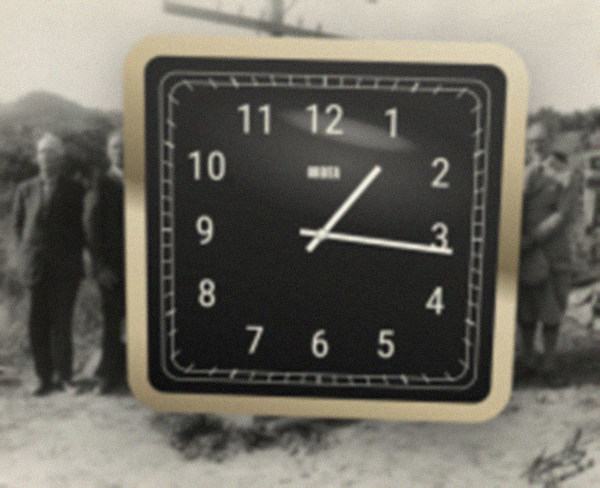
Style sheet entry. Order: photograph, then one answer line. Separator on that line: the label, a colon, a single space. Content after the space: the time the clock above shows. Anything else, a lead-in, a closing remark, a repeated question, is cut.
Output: 1:16
